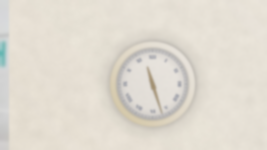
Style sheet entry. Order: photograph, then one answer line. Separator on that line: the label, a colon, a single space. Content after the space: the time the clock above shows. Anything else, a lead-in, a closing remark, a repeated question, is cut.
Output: 11:27
